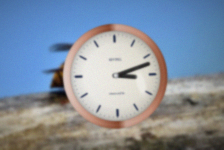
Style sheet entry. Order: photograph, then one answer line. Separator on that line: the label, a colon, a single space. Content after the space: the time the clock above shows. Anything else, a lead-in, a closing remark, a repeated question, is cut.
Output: 3:12
